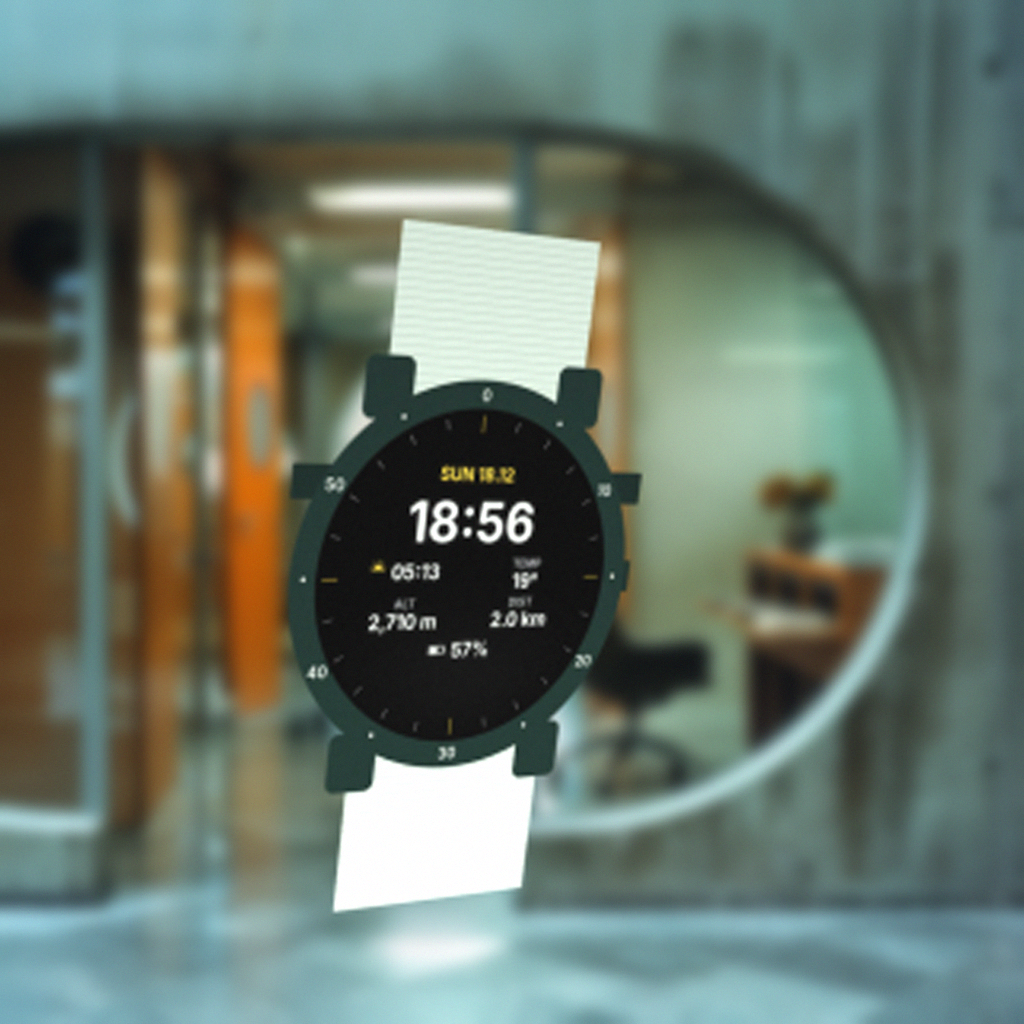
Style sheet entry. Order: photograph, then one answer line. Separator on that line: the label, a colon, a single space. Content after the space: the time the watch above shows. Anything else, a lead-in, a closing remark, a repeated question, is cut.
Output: 18:56
